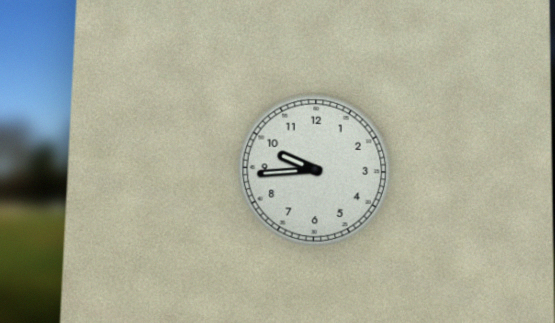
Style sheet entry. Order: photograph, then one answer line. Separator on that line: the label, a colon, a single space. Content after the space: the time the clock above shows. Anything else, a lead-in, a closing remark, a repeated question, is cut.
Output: 9:44
